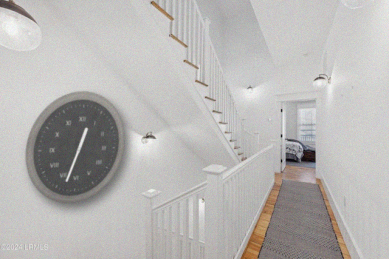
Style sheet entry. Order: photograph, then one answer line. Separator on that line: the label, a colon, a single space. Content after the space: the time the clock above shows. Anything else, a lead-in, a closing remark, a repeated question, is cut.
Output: 12:33
